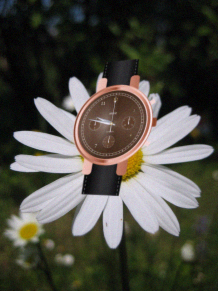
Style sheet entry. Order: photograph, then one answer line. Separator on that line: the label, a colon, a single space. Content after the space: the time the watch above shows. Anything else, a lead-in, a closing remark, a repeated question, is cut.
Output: 9:47
